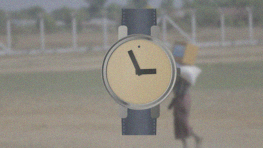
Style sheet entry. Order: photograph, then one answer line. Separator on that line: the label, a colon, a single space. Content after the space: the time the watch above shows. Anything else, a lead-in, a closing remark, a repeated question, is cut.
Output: 2:56
